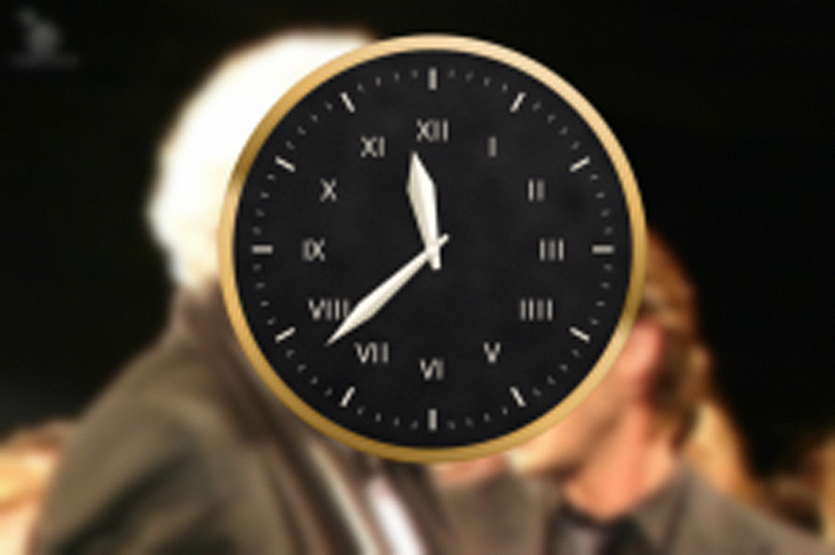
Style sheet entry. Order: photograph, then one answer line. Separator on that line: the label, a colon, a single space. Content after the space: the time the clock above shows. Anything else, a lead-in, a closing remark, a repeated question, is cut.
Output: 11:38
